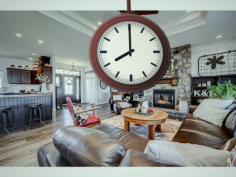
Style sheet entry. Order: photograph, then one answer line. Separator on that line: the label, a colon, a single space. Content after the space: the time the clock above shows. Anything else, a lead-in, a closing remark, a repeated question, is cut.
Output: 8:00
